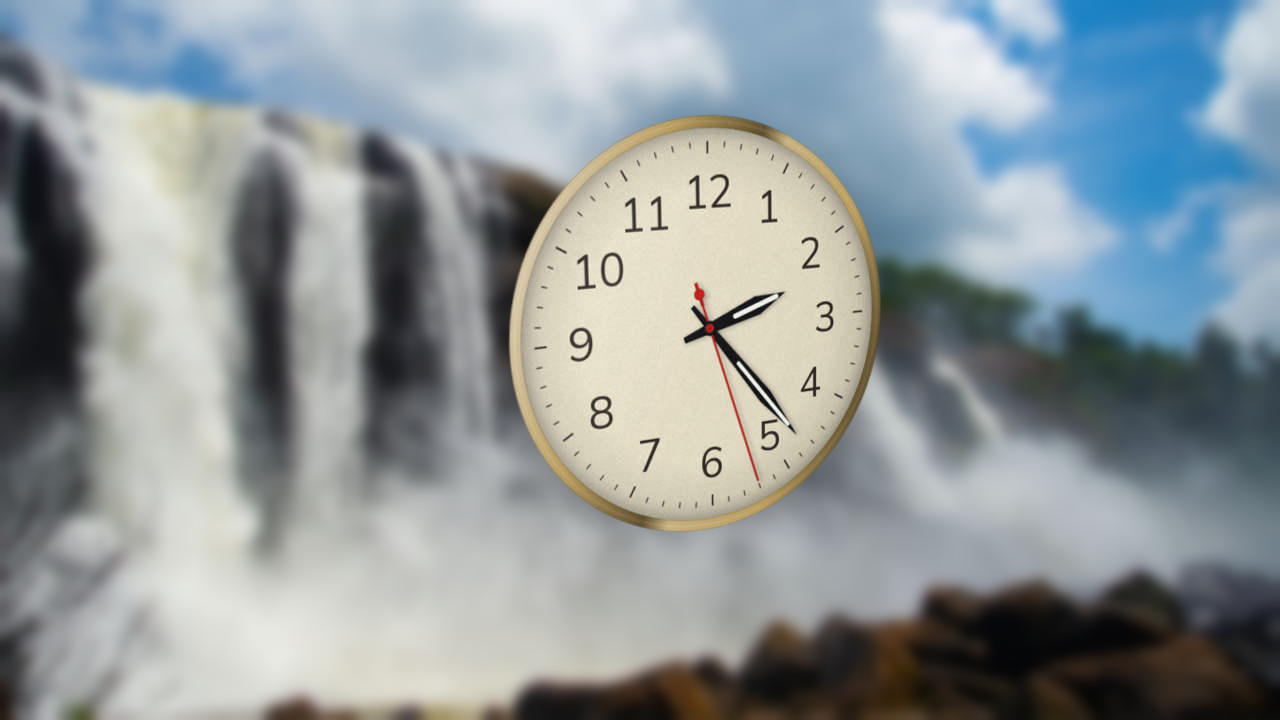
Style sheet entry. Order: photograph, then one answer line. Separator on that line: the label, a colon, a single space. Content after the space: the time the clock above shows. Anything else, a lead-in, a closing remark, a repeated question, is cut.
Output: 2:23:27
